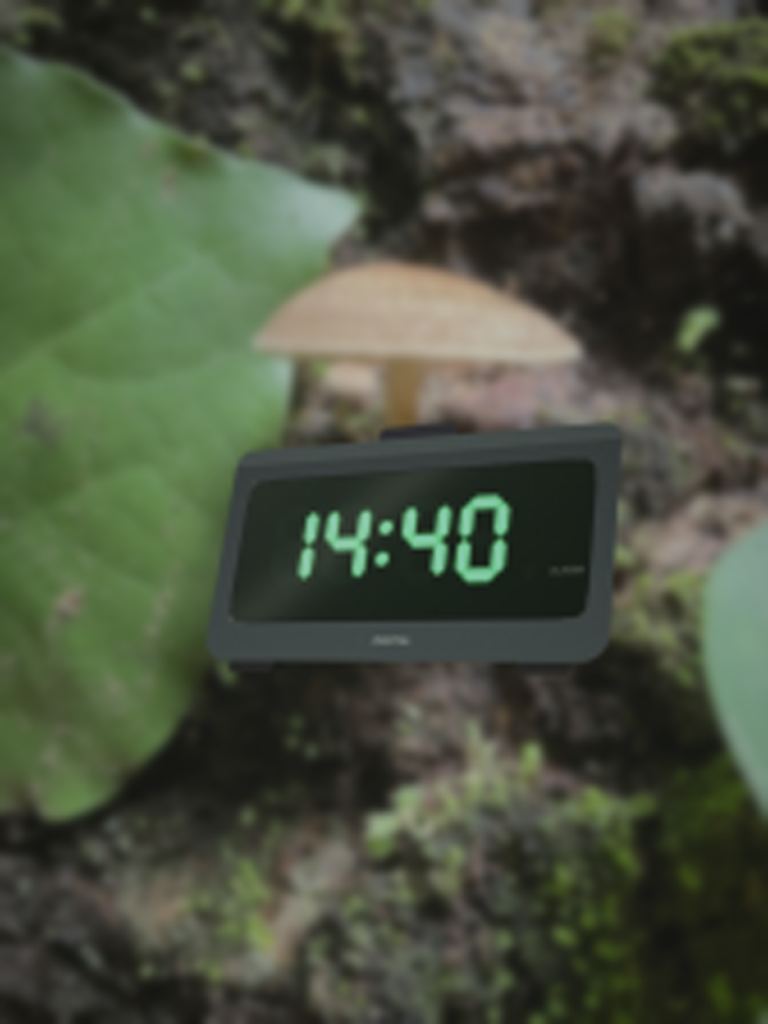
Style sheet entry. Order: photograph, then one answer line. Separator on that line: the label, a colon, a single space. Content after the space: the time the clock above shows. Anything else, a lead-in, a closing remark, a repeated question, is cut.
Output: 14:40
